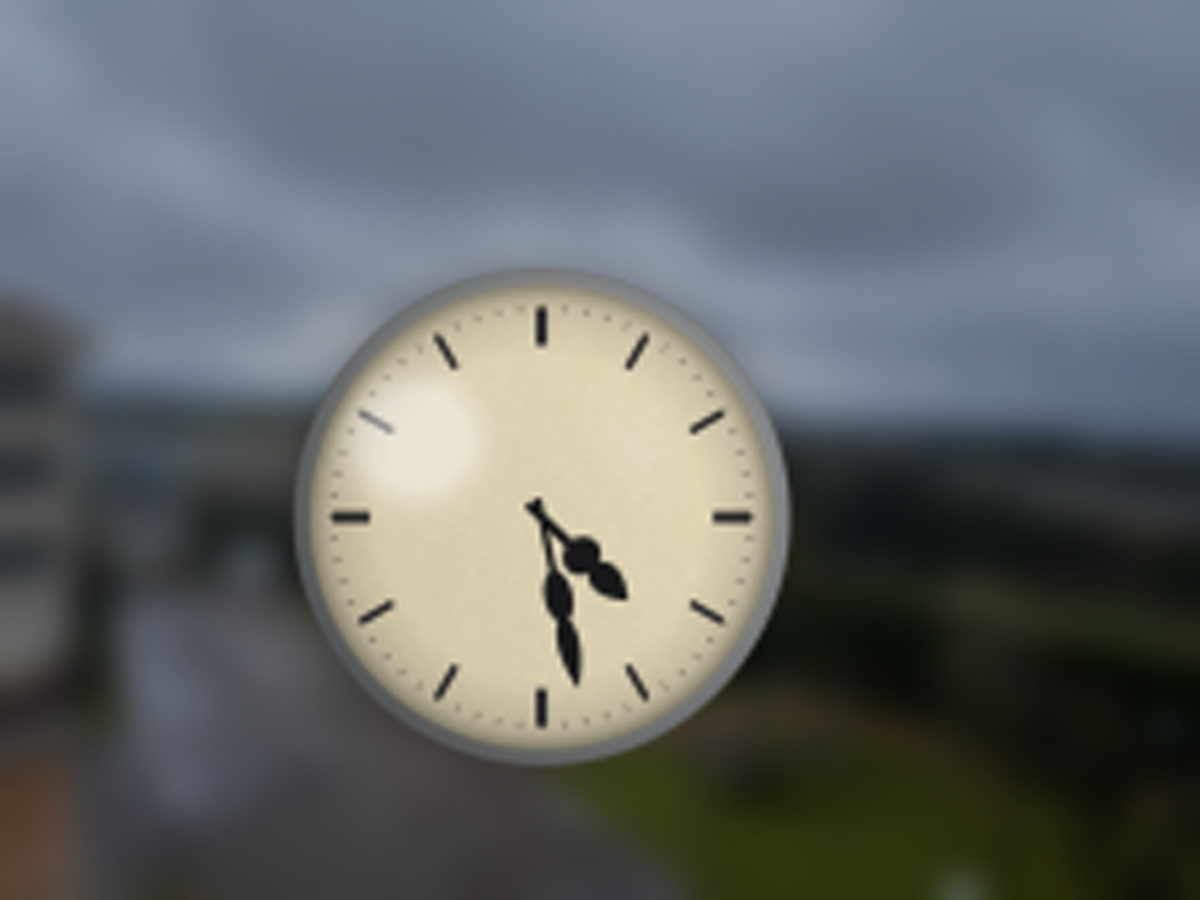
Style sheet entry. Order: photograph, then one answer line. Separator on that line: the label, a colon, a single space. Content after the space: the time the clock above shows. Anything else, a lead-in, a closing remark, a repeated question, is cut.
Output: 4:28
